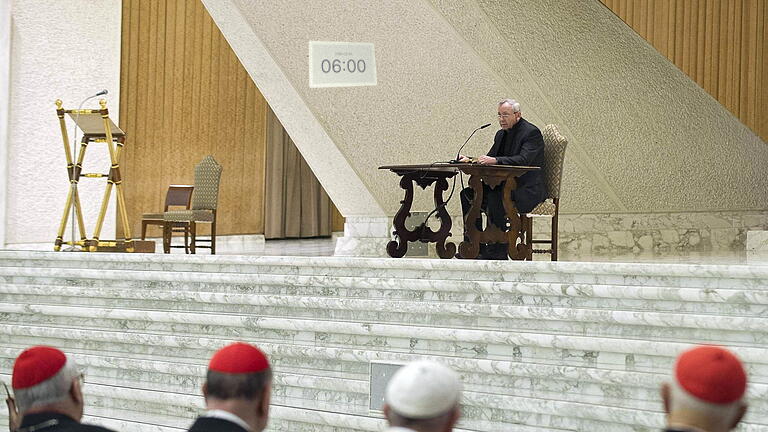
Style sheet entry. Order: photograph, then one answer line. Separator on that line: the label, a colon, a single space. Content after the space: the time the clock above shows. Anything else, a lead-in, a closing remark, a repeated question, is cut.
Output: 6:00
